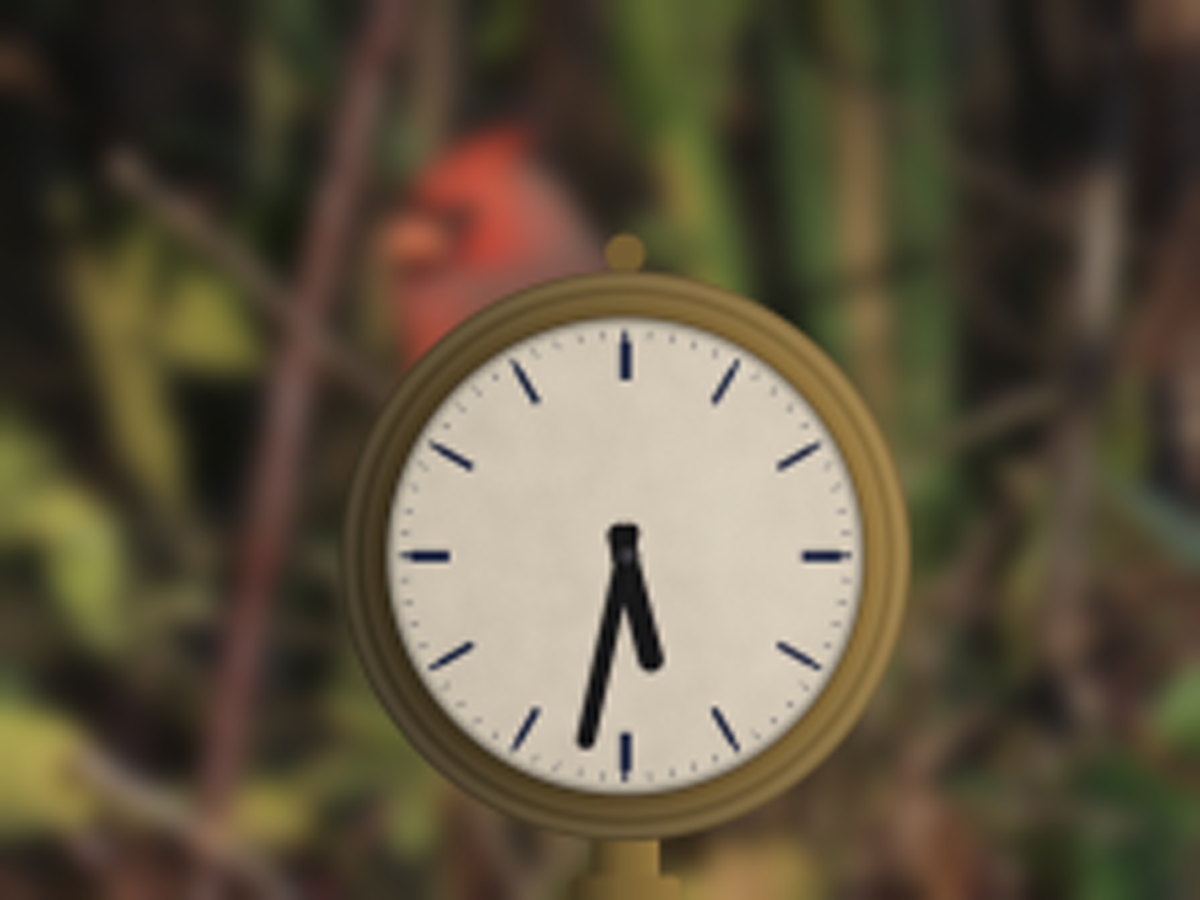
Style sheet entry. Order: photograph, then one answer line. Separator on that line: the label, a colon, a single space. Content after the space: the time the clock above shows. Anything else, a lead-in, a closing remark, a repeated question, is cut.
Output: 5:32
